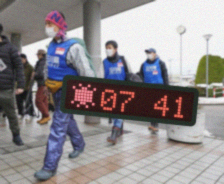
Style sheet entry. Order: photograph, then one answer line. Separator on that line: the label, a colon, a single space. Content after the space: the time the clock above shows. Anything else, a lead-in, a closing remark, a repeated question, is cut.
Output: 7:41
